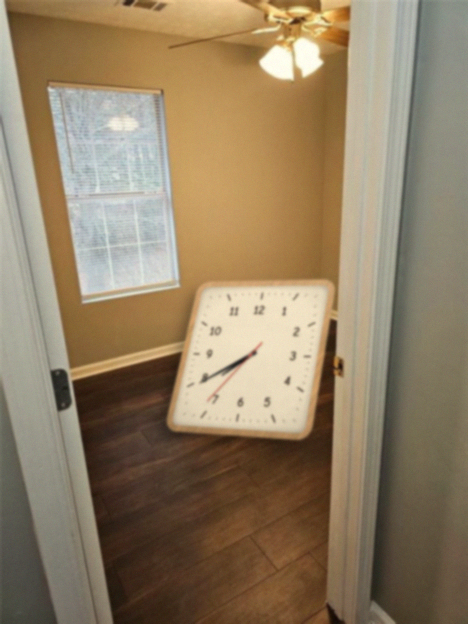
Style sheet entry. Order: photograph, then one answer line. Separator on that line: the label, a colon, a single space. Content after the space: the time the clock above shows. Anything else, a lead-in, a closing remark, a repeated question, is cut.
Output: 7:39:36
